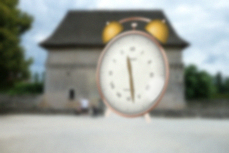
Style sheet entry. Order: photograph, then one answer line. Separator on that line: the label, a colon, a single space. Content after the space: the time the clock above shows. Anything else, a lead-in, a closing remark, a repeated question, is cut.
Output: 11:28
